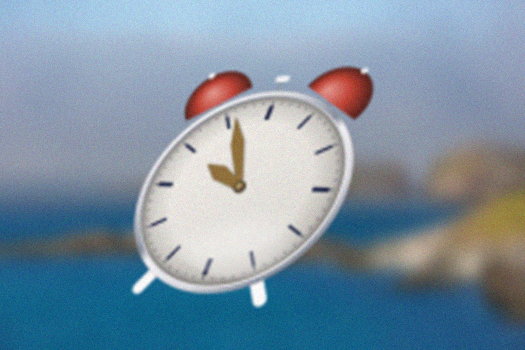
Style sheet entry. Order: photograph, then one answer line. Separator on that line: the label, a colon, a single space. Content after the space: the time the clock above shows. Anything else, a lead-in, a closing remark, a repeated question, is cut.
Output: 9:56
